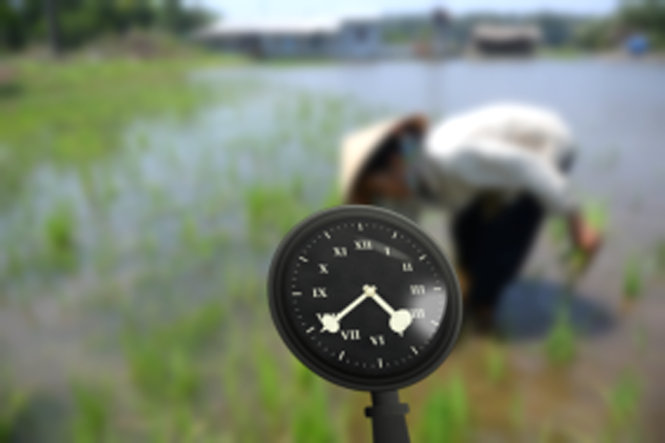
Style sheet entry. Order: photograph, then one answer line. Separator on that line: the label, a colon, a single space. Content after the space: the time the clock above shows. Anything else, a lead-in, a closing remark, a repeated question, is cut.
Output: 4:39
